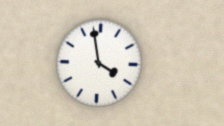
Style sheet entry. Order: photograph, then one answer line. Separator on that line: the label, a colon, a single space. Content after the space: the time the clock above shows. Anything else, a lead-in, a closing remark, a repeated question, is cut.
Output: 3:58
